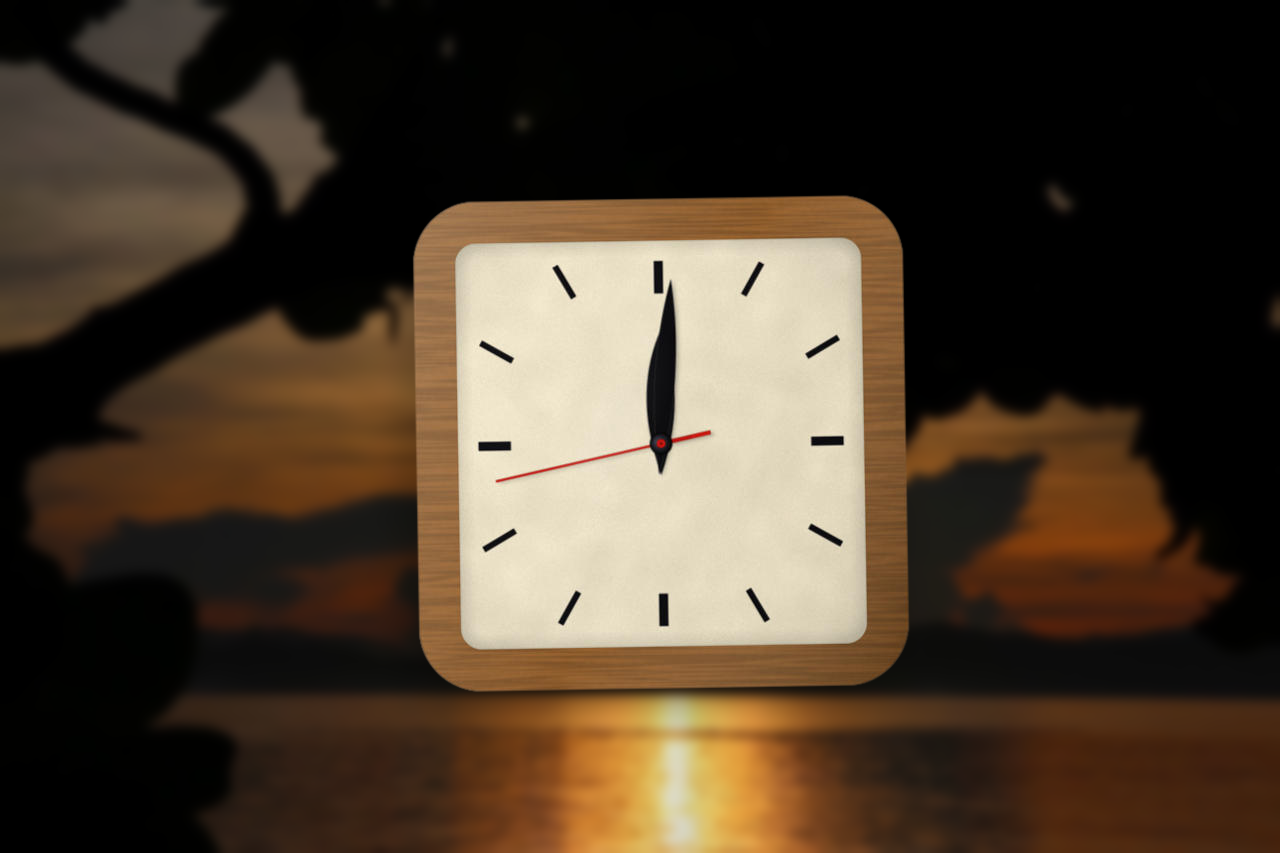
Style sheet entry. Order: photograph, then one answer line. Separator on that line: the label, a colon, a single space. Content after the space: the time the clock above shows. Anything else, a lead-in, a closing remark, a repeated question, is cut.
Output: 12:00:43
